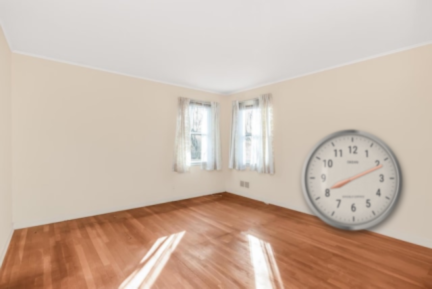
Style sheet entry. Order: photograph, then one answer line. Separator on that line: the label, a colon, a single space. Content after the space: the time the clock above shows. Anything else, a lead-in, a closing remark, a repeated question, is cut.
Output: 8:11
